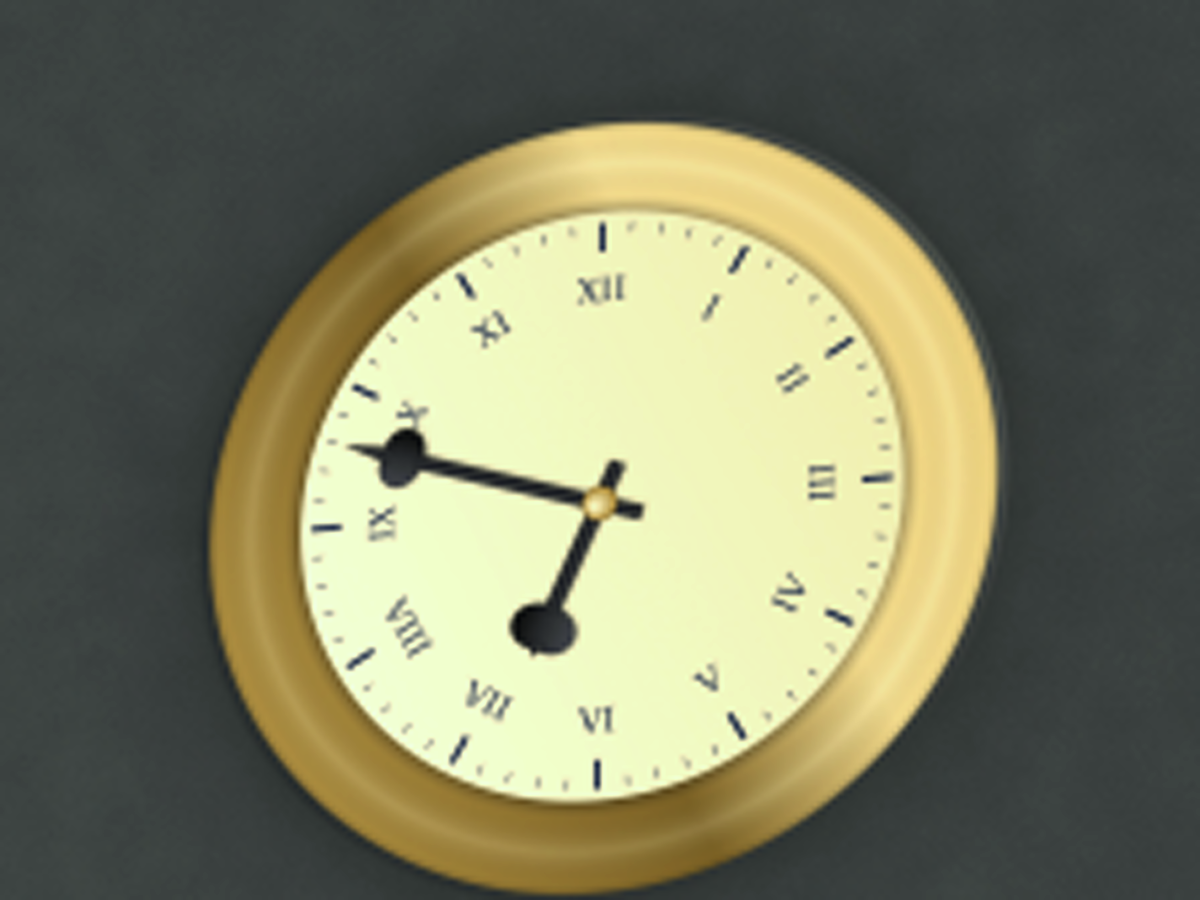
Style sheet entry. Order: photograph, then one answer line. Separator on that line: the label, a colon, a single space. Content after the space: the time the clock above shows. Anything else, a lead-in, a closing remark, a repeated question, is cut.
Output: 6:48
